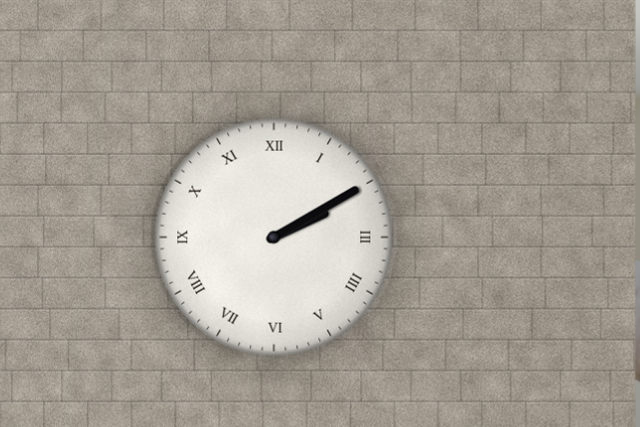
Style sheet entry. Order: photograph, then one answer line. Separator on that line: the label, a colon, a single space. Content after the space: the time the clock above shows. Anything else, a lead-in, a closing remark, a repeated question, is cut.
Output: 2:10
